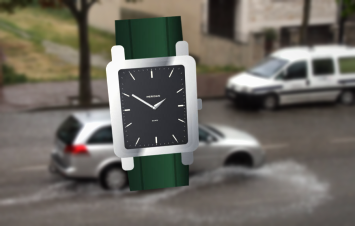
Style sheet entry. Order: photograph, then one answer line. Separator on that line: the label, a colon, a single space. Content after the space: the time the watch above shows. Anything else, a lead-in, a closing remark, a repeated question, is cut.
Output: 1:51
